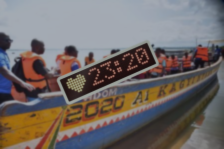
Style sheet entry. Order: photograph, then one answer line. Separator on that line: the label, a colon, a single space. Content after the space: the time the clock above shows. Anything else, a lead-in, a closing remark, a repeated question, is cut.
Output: 23:20
